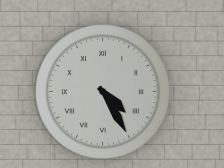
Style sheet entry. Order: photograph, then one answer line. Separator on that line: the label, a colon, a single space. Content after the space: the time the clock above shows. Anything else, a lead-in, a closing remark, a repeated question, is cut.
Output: 4:25
